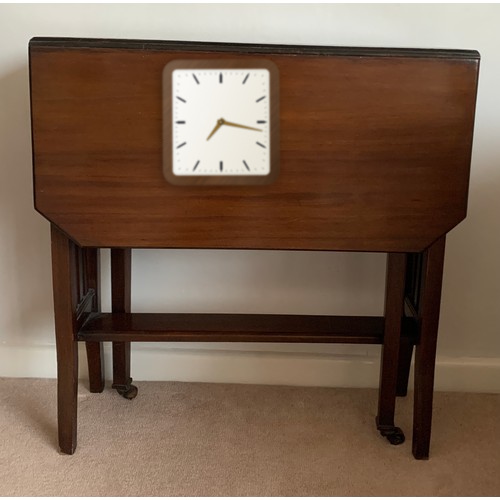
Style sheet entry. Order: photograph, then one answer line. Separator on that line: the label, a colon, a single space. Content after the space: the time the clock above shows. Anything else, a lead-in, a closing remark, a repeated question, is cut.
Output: 7:17
